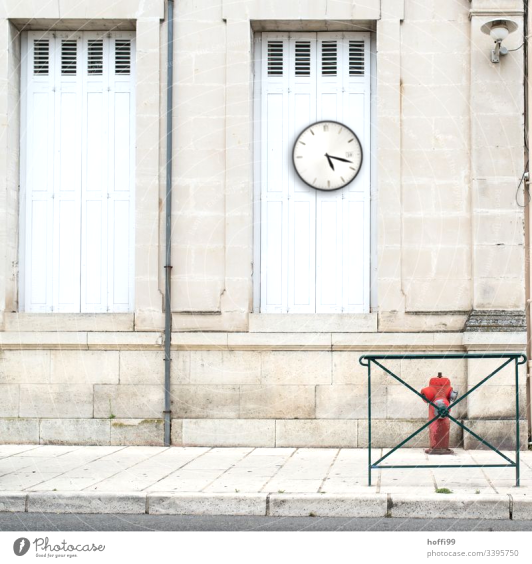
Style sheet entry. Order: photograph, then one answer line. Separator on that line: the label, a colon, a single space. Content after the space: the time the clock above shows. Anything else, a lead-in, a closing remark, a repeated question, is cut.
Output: 5:18
